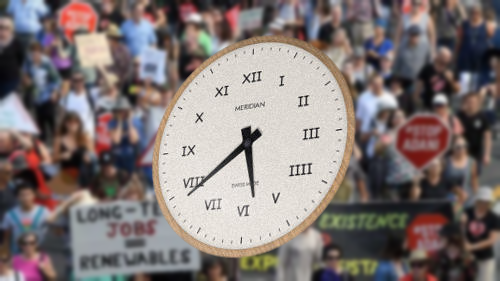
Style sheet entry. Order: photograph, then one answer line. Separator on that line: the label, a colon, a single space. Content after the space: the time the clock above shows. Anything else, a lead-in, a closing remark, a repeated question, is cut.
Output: 5:39
